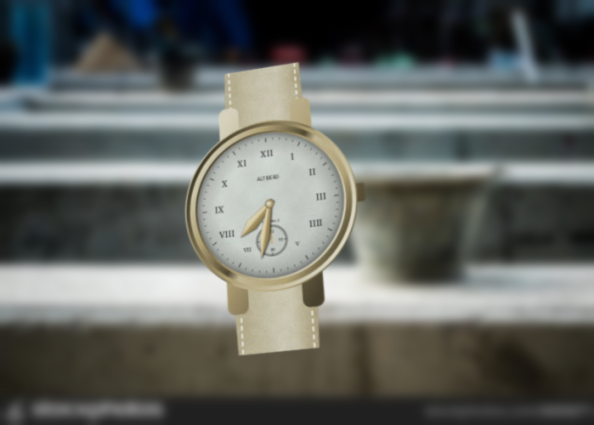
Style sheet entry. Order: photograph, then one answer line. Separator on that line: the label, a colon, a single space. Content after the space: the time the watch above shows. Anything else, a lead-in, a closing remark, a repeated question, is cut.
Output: 7:32
